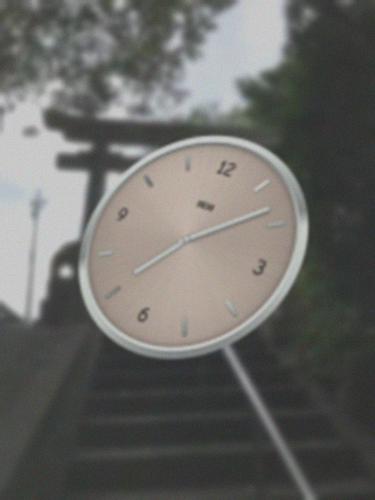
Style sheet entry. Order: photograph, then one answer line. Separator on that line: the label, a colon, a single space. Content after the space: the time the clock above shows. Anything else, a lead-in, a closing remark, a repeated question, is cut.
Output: 7:08
